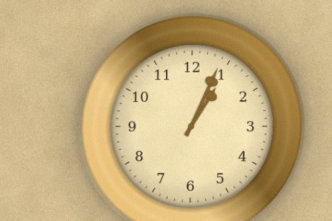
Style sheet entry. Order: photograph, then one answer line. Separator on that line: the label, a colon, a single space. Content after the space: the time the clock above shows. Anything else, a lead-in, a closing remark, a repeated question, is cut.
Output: 1:04
